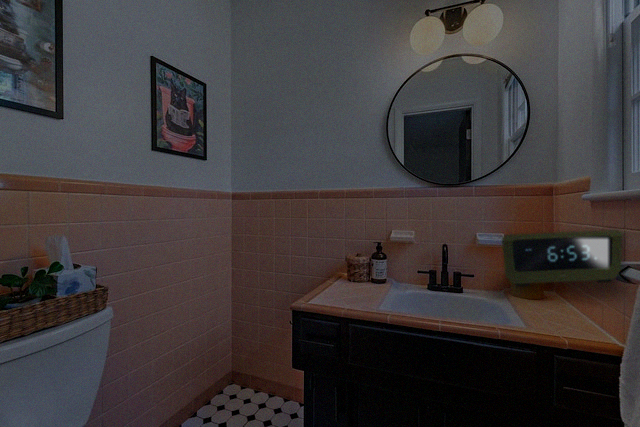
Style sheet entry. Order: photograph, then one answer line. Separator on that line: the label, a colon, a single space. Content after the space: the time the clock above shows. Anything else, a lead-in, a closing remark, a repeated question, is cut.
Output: 6:53
